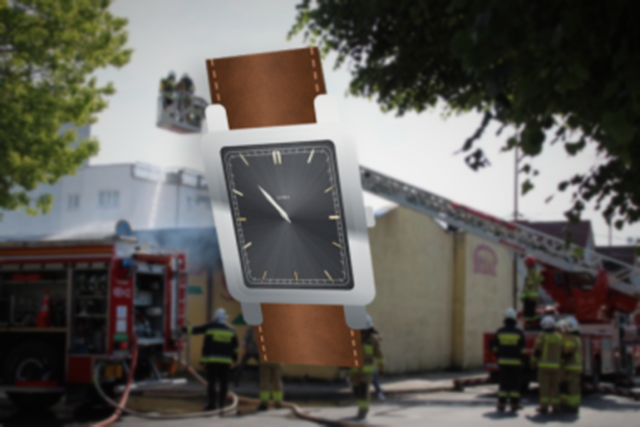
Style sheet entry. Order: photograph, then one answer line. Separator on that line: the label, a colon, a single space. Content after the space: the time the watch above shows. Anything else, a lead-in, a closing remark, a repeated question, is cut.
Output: 10:54
